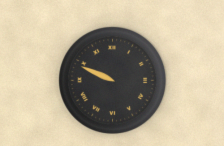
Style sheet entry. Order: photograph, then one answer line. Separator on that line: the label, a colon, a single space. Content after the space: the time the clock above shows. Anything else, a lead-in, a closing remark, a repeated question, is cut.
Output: 9:49
